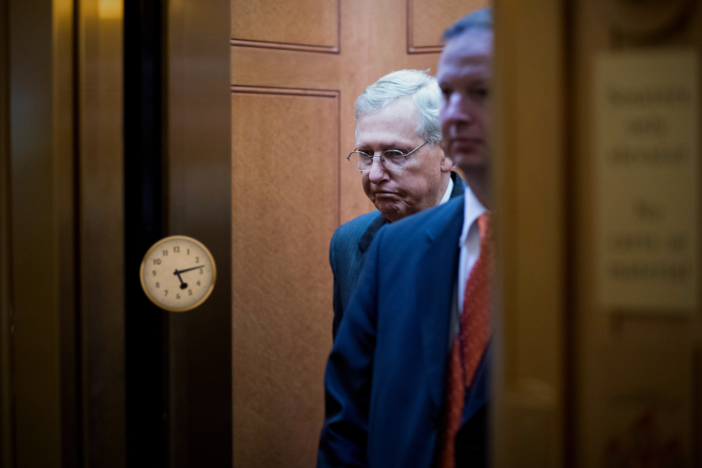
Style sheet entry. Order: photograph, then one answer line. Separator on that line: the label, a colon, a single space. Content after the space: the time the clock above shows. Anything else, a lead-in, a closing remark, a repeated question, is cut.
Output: 5:13
